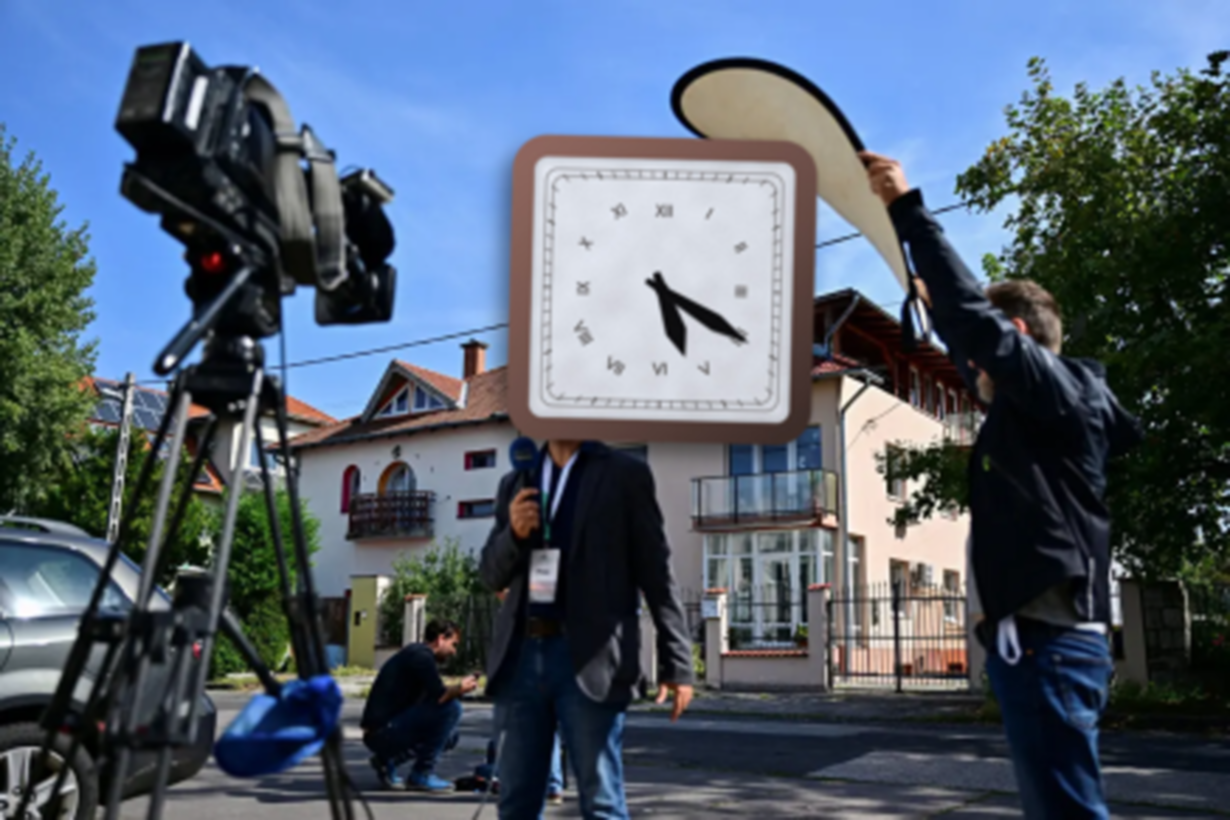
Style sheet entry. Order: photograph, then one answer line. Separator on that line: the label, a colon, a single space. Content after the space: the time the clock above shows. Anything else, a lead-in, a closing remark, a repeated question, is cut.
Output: 5:20
